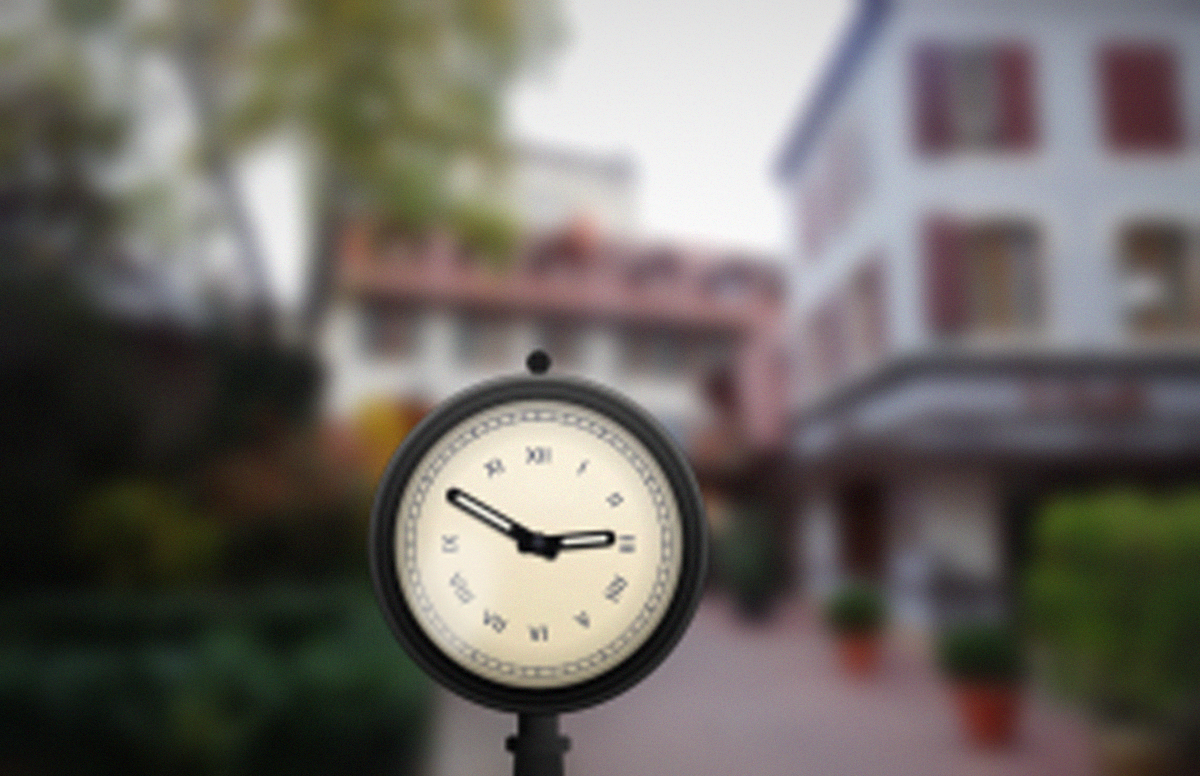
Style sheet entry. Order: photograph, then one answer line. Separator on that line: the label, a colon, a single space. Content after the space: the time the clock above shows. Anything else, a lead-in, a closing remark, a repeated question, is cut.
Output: 2:50
